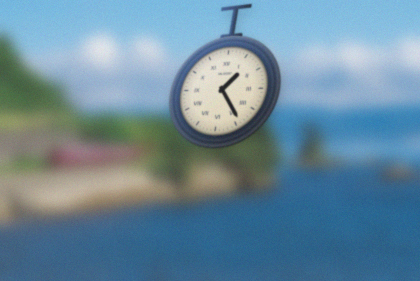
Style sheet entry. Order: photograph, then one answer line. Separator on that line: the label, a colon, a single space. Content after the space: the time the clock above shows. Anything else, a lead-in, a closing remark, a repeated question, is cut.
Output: 1:24
